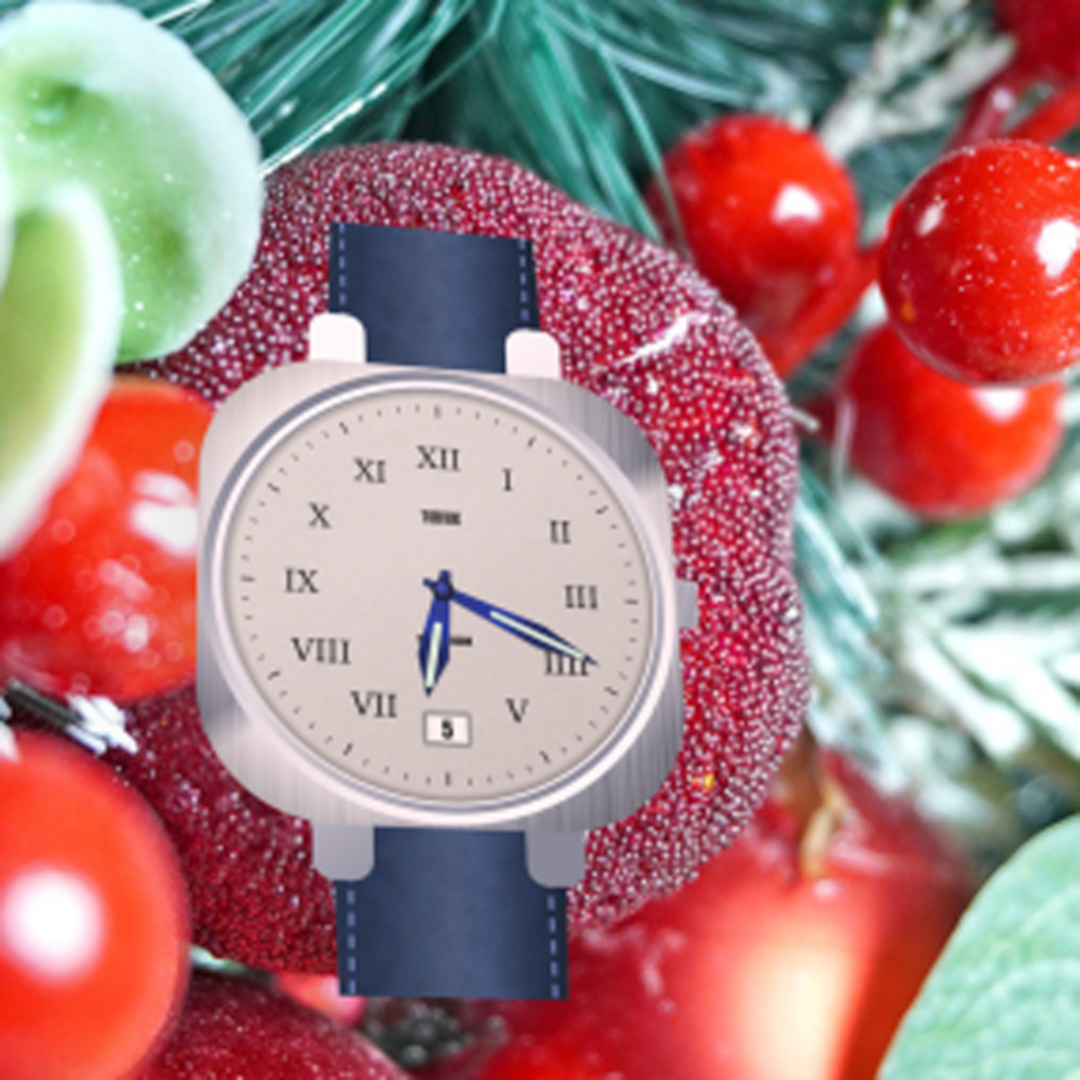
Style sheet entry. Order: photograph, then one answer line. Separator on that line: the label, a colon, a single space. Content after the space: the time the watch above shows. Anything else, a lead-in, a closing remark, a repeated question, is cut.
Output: 6:19
